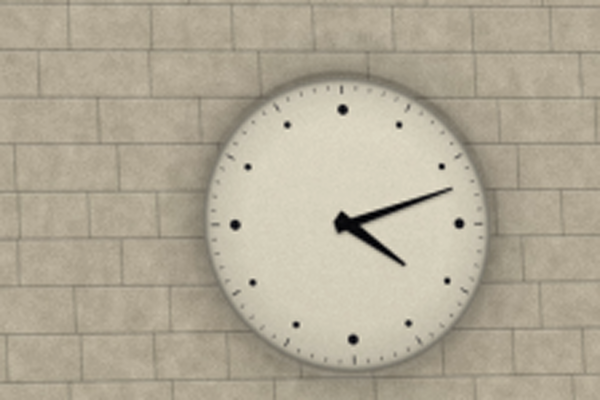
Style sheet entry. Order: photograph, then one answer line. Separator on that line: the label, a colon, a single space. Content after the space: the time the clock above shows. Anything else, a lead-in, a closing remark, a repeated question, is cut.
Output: 4:12
